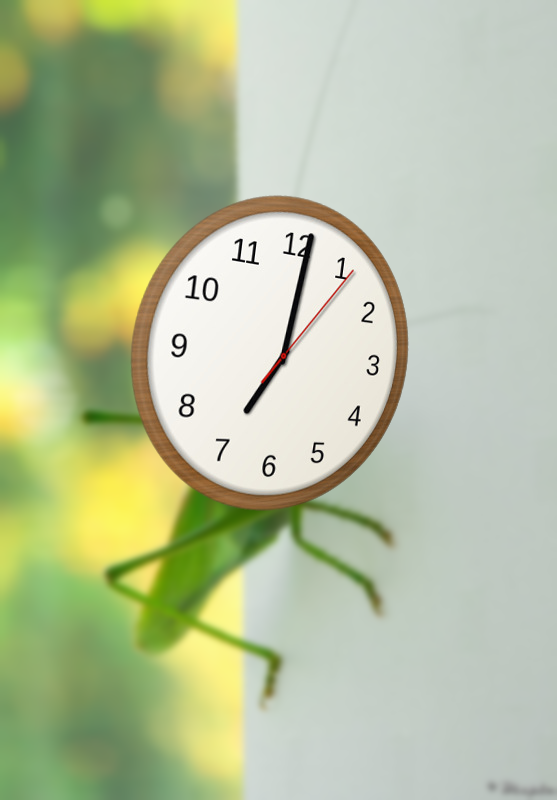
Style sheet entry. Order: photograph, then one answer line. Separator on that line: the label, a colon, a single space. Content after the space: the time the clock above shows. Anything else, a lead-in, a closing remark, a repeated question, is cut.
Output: 7:01:06
